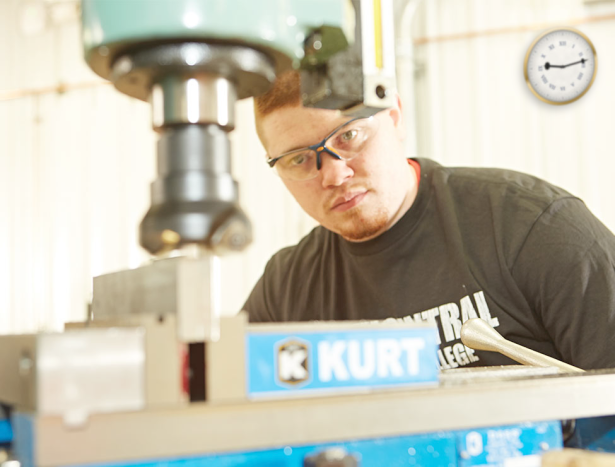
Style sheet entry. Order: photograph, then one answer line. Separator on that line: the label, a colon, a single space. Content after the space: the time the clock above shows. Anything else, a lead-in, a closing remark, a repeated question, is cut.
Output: 9:13
